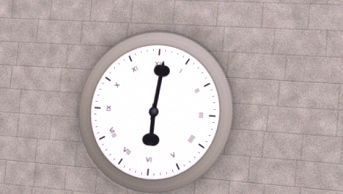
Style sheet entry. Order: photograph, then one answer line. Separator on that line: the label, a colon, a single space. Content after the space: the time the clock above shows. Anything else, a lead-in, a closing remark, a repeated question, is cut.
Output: 6:01
